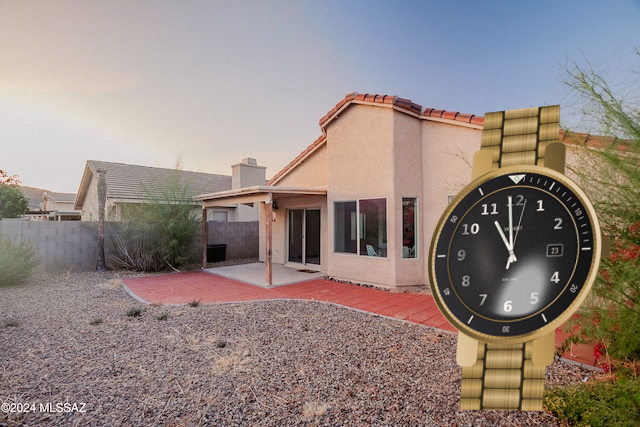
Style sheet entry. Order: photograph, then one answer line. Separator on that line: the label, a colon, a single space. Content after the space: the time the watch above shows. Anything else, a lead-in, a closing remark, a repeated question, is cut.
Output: 10:59:02
